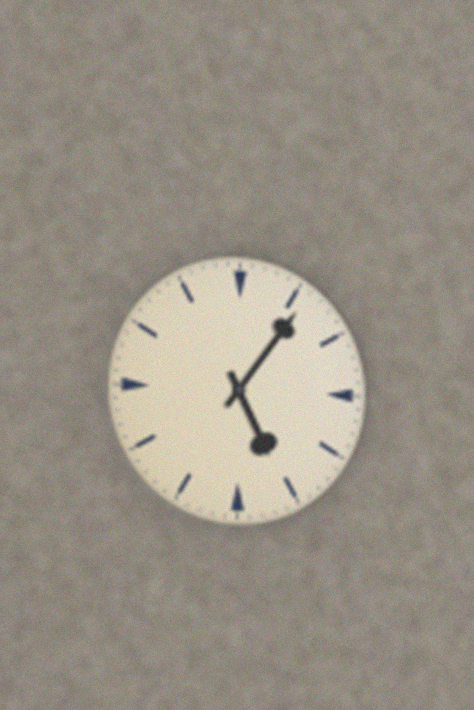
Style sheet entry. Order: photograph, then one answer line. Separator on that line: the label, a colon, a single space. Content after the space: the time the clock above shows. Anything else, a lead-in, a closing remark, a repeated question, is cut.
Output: 5:06
